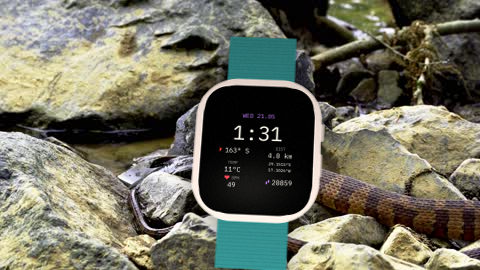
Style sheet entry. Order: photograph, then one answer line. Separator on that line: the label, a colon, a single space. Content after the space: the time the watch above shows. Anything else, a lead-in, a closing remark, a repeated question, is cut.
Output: 1:31
